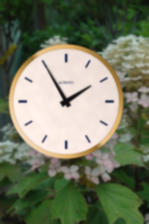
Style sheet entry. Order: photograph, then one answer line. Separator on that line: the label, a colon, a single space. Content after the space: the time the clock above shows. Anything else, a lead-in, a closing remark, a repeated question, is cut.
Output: 1:55
